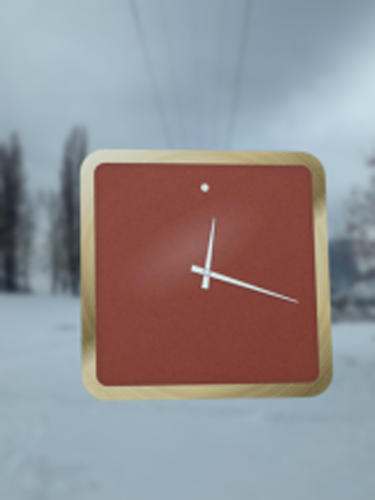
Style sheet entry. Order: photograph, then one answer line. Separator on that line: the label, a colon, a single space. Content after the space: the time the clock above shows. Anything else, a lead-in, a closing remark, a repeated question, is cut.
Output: 12:18
